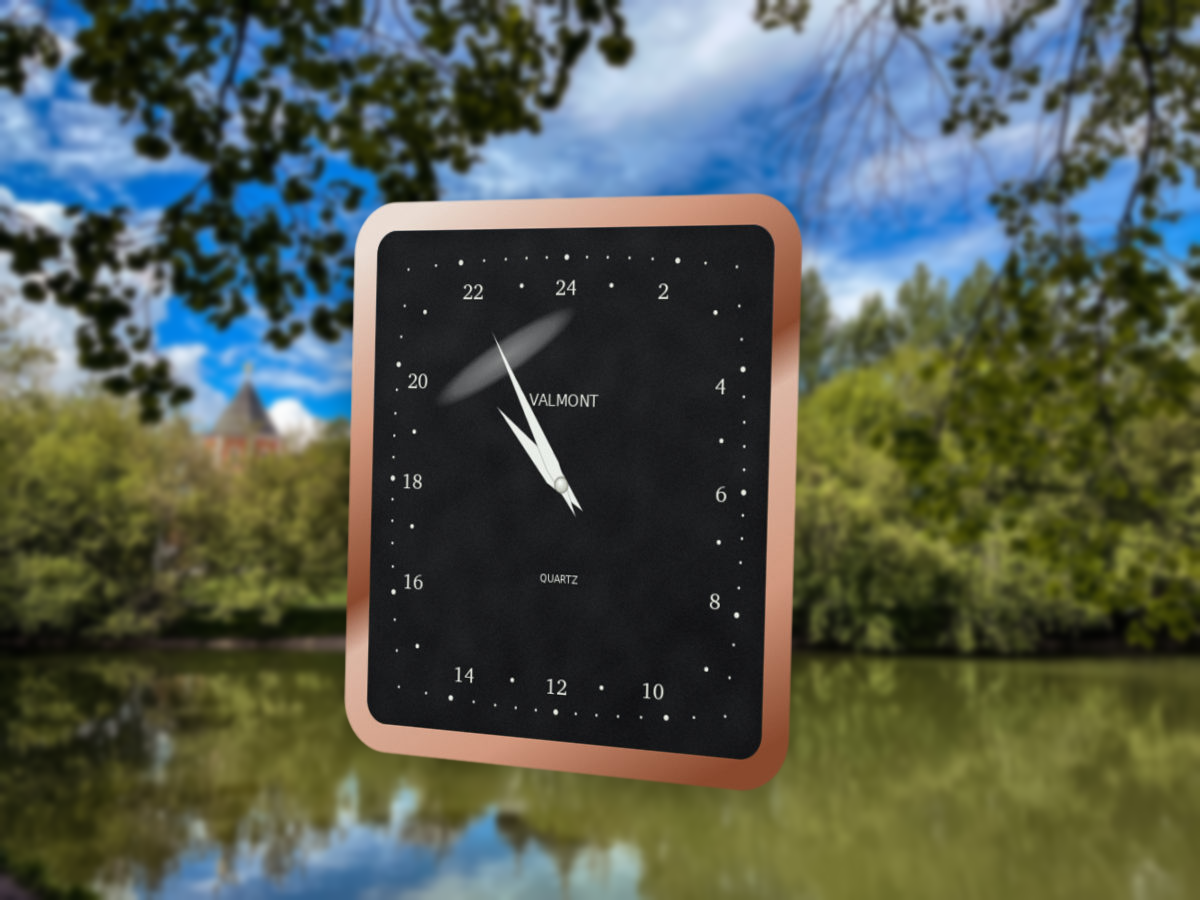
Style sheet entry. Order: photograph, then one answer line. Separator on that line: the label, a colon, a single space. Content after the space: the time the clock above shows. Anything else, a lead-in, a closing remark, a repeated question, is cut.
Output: 20:55
